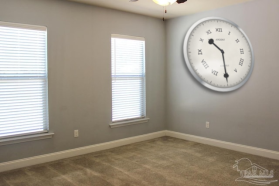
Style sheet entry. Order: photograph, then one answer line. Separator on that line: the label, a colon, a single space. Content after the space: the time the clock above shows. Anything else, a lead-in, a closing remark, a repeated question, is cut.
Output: 10:30
